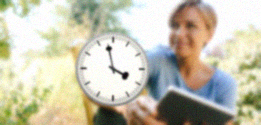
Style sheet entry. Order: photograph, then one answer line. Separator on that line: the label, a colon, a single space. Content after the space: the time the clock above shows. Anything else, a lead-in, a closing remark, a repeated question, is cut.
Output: 3:58
